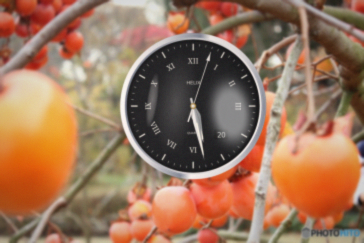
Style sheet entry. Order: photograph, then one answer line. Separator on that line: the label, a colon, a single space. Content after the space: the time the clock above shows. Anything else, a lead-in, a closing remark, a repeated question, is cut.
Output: 5:28:03
